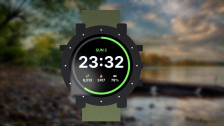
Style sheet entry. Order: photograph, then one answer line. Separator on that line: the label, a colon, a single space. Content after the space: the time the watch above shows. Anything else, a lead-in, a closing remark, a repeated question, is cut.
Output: 23:32
